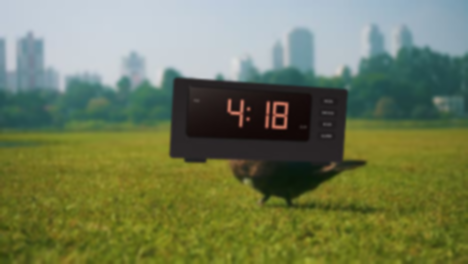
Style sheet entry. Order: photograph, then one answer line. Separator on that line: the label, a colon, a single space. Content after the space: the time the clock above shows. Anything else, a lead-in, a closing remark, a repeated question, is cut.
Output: 4:18
